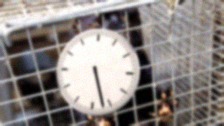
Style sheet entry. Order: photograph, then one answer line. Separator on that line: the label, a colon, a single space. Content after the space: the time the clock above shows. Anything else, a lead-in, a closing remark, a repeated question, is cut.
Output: 5:27
